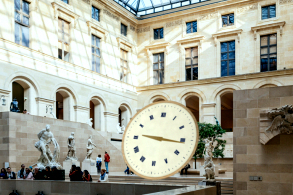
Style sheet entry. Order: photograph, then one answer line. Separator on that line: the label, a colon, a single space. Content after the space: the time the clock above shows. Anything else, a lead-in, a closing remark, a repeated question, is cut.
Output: 9:16
